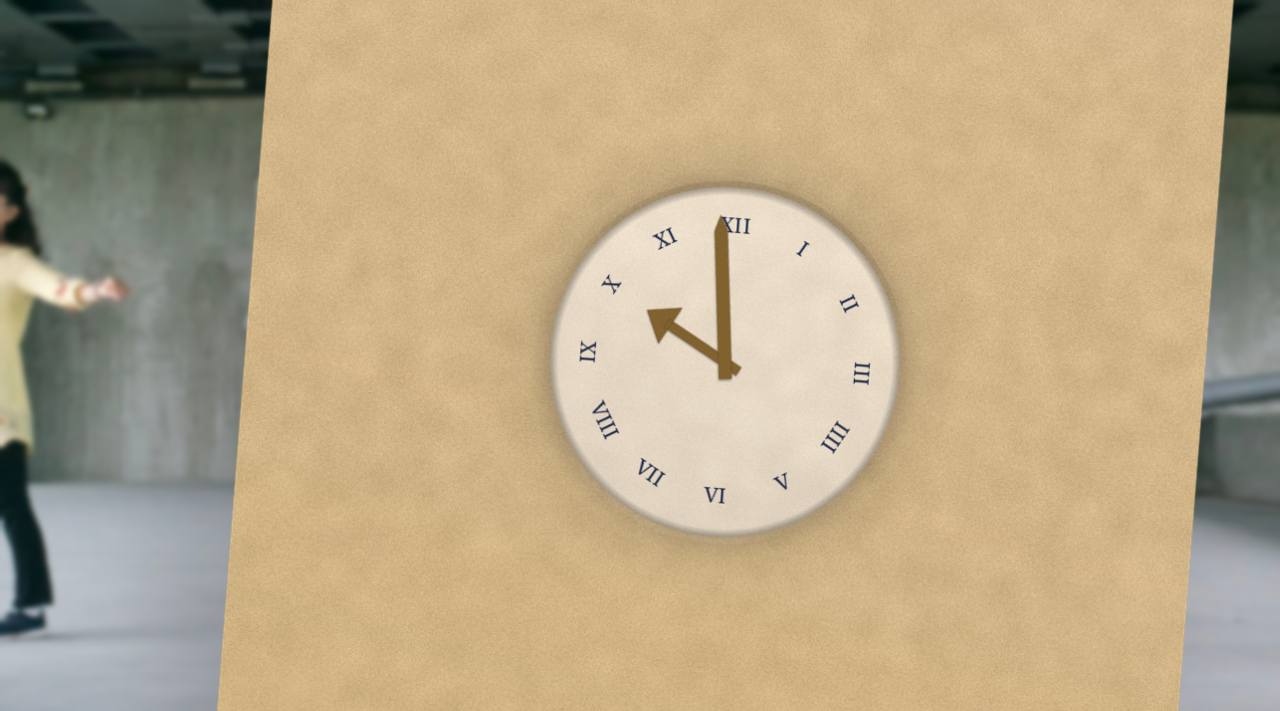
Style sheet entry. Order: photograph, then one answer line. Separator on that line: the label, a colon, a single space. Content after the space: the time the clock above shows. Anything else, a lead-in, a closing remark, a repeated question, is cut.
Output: 9:59
